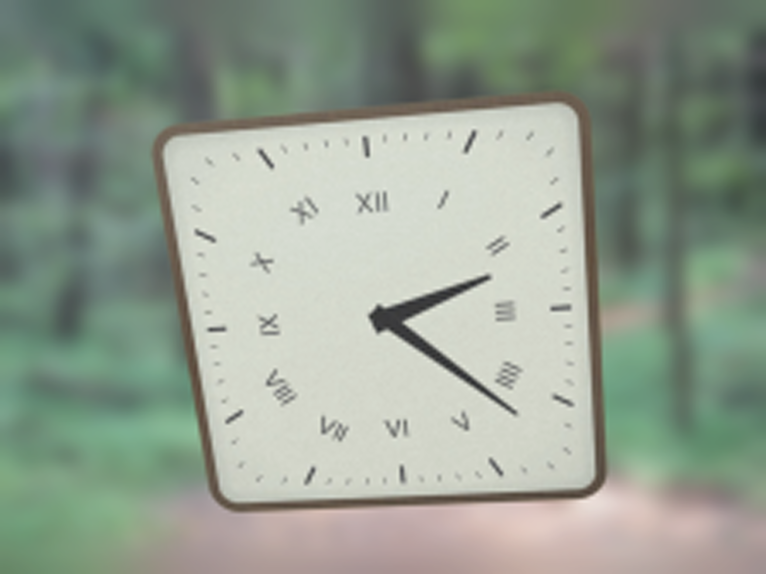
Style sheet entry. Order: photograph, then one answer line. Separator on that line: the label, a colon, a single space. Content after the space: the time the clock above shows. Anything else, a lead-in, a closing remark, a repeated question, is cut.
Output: 2:22
